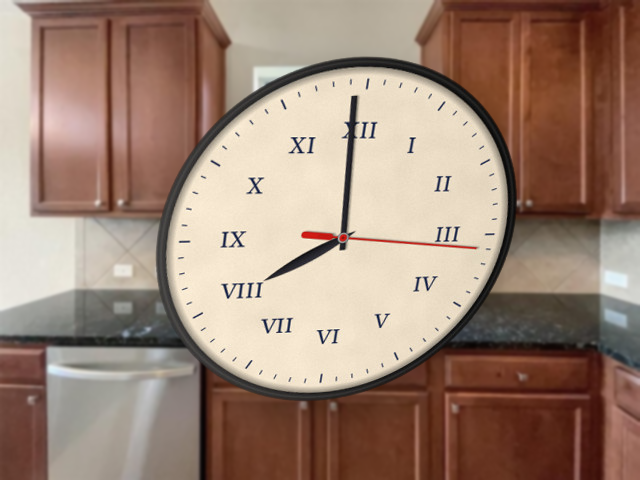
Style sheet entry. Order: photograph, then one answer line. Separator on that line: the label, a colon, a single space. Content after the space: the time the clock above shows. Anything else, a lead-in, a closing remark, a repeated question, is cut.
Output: 7:59:16
